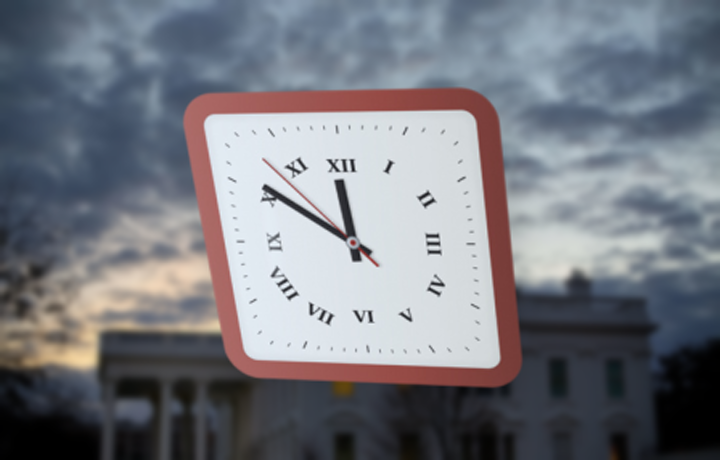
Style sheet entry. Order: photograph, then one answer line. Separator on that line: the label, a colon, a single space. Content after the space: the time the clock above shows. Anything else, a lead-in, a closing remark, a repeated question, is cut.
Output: 11:50:53
